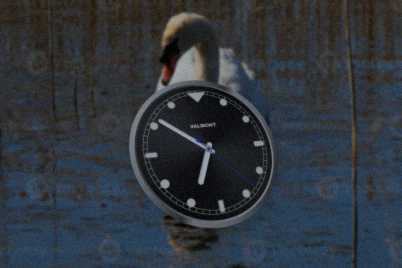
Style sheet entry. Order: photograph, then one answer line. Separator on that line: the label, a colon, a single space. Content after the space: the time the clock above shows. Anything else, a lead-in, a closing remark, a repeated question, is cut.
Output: 6:51:23
